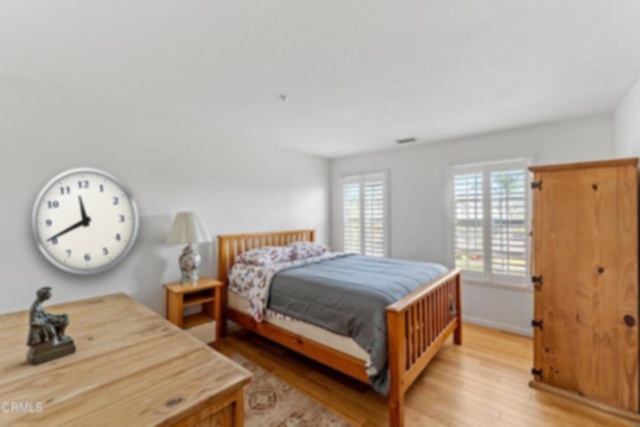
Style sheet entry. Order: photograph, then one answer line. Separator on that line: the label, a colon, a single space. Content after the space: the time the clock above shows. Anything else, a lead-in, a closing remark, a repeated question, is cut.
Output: 11:41
